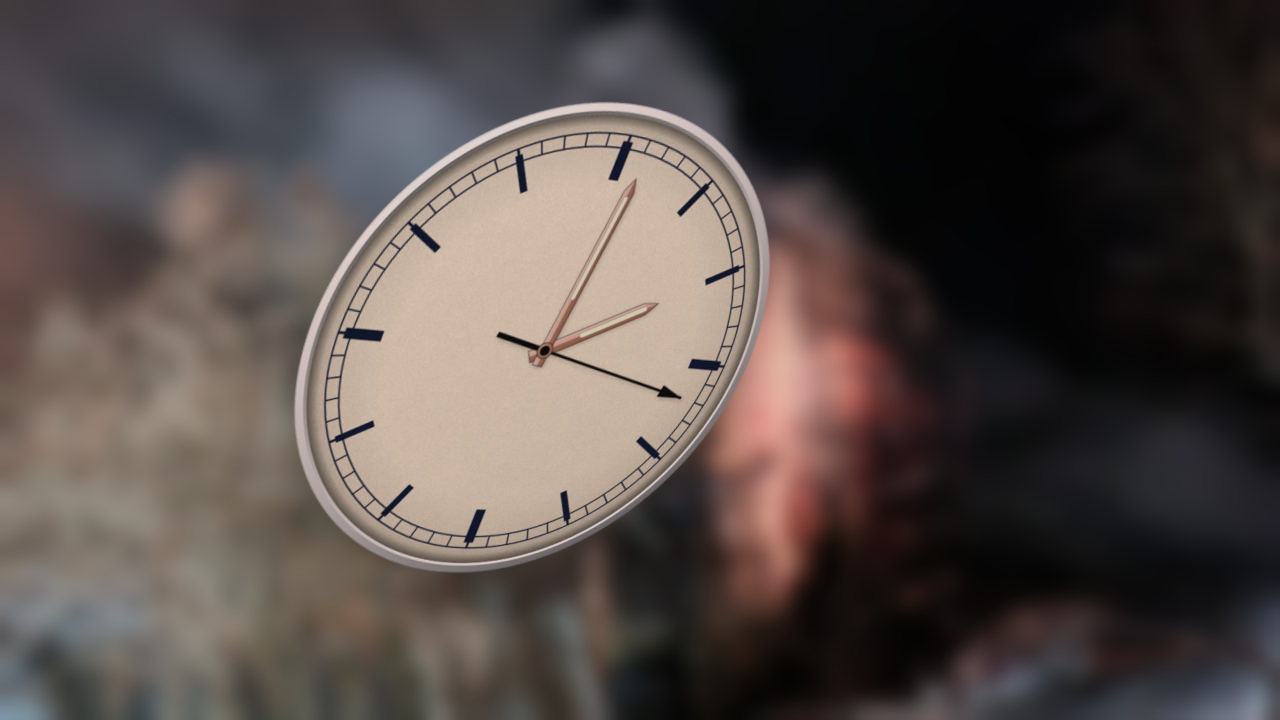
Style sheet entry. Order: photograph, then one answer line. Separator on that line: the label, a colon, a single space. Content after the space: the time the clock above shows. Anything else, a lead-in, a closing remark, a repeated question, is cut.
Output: 2:01:17
